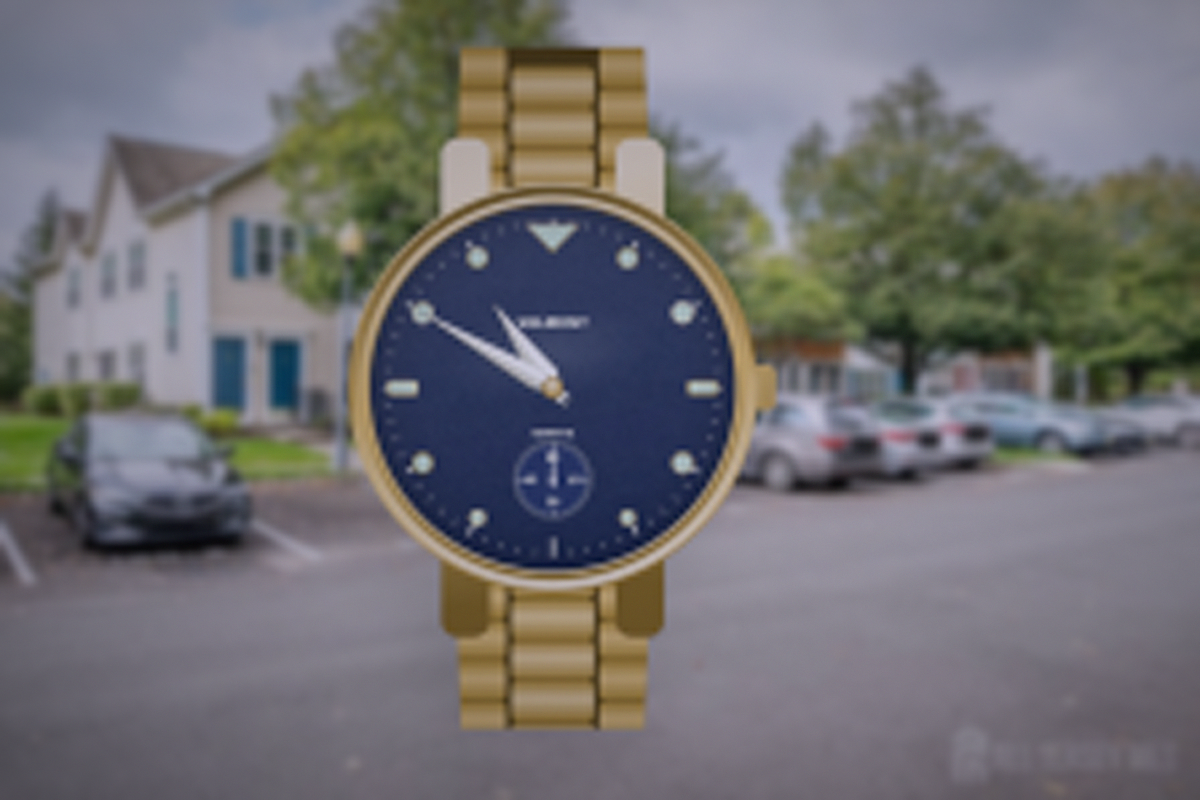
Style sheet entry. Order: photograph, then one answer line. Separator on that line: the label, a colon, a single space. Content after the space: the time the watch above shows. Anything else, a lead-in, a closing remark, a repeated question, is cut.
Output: 10:50
